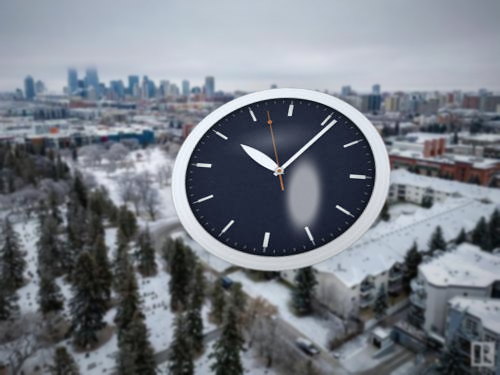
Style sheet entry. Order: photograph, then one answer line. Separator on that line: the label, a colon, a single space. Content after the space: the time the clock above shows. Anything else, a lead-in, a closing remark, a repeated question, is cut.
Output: 10:05:57
